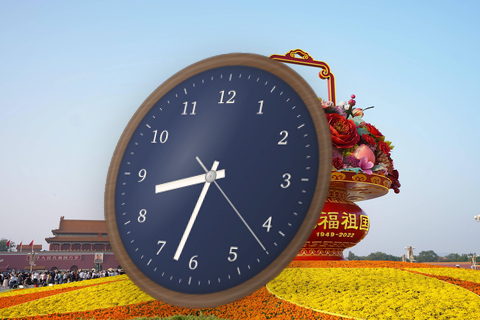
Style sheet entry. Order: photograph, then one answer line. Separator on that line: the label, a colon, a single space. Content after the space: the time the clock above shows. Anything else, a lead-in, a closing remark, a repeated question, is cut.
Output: 8:32:22
